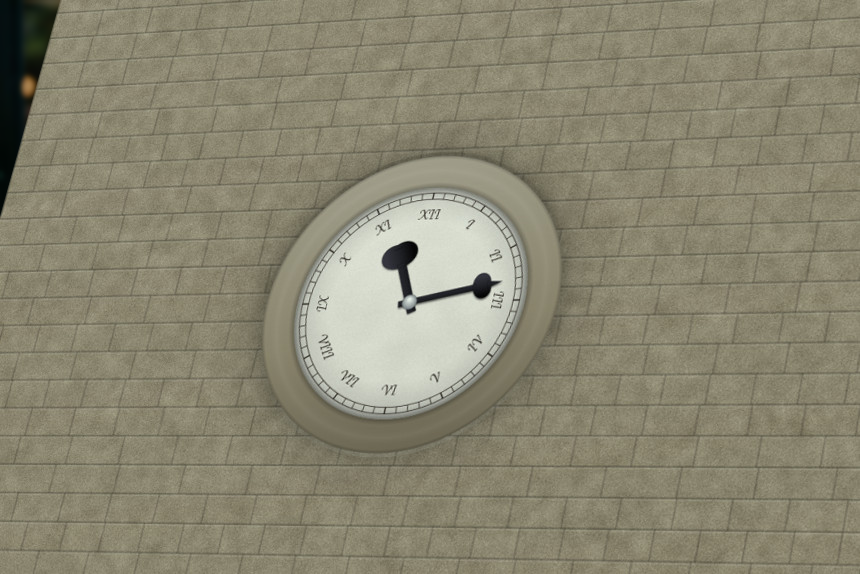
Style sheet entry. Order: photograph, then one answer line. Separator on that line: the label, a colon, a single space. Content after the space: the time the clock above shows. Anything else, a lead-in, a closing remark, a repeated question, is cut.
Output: 11:13
